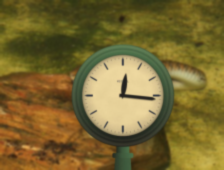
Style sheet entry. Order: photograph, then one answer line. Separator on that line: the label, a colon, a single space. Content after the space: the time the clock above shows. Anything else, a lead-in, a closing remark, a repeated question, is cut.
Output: 12:16
